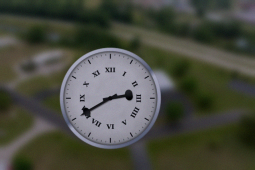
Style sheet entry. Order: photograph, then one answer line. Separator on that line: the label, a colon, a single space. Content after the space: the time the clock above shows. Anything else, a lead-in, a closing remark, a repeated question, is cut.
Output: 2:40
